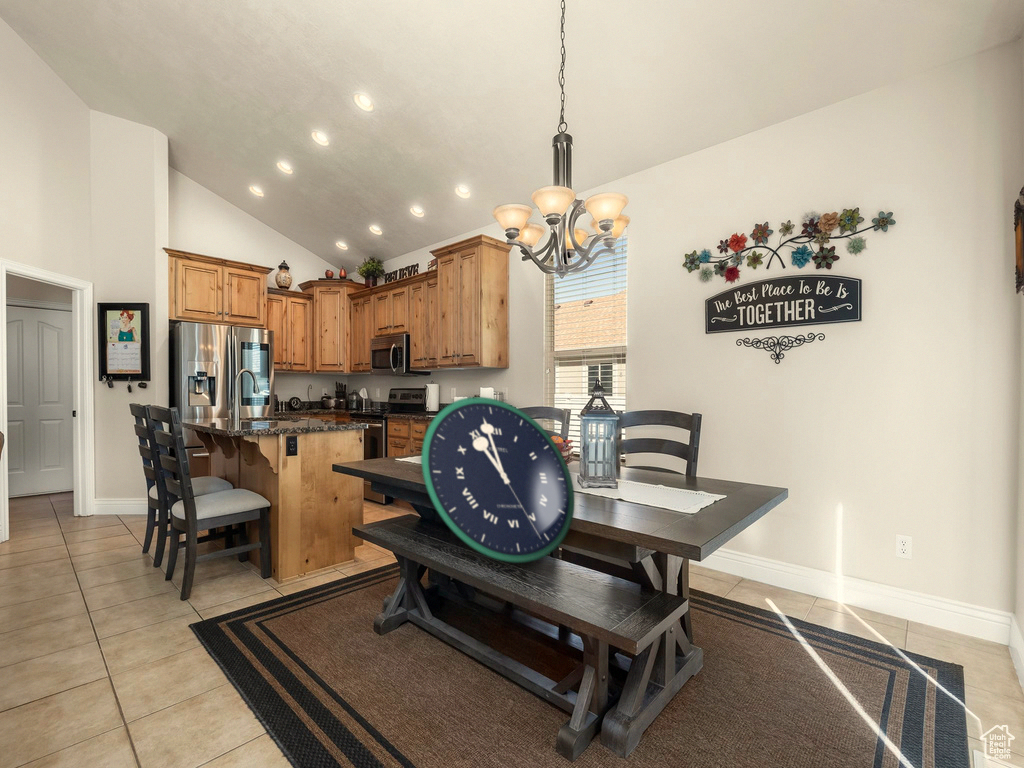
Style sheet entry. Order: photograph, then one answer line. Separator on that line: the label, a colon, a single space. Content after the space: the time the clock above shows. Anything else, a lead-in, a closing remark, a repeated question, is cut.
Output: 10:58:26
